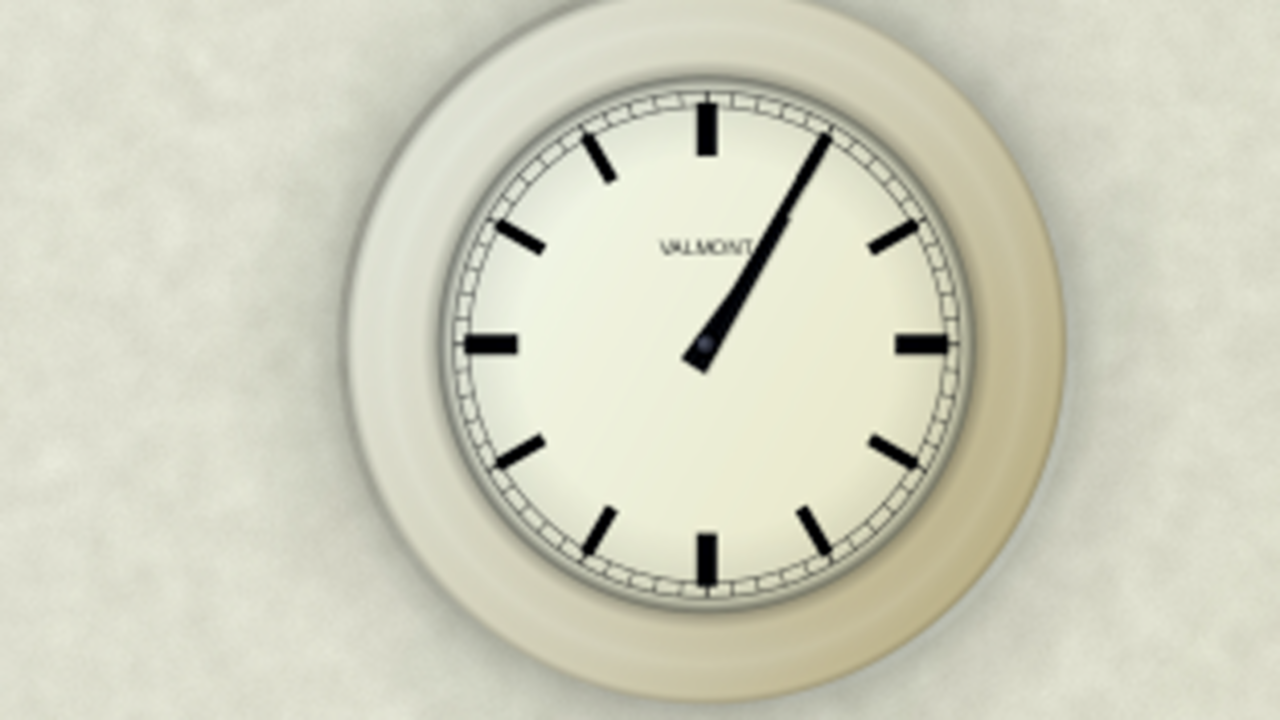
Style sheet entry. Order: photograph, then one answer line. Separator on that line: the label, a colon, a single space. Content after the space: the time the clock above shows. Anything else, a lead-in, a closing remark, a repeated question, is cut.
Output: 1:05
